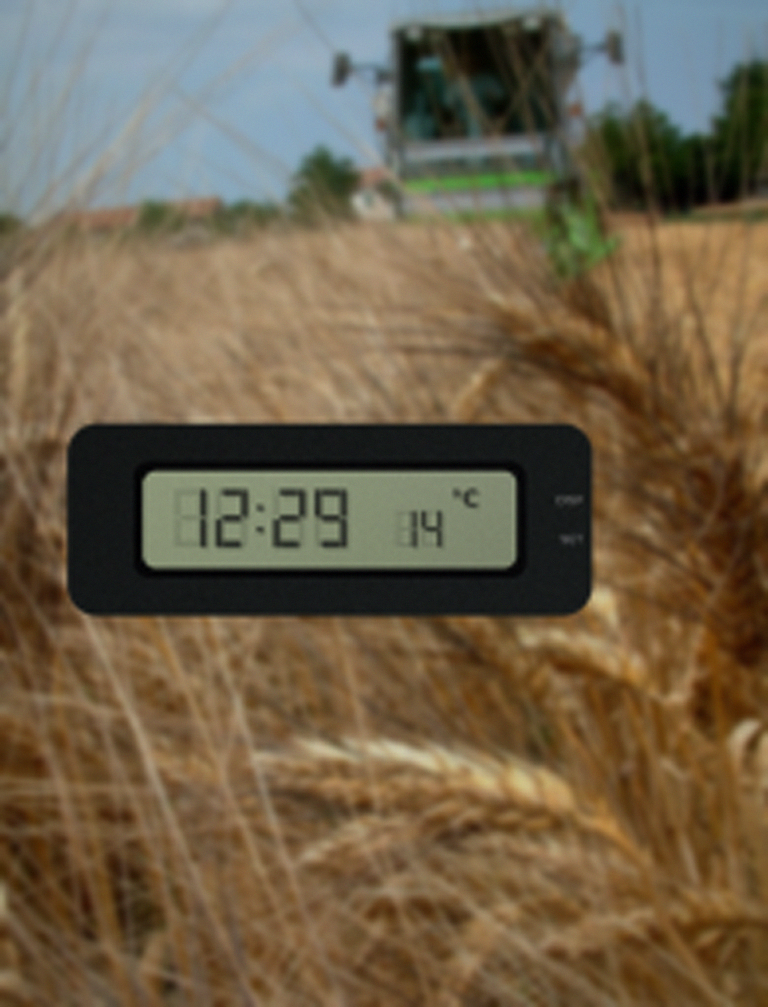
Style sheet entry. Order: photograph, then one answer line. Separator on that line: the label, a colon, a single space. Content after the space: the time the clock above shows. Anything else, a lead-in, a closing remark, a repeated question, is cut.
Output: 12:29
